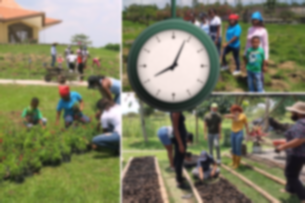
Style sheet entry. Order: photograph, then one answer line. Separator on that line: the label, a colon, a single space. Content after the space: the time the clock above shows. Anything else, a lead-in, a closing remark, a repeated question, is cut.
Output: 8:04
